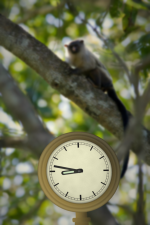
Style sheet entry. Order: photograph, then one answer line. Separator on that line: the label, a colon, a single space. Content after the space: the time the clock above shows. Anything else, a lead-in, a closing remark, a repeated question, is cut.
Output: 8:47
